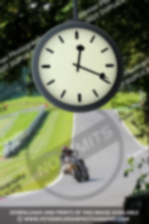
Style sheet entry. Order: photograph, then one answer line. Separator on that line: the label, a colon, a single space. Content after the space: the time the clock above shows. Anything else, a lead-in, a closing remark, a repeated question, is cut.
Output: 12:19
